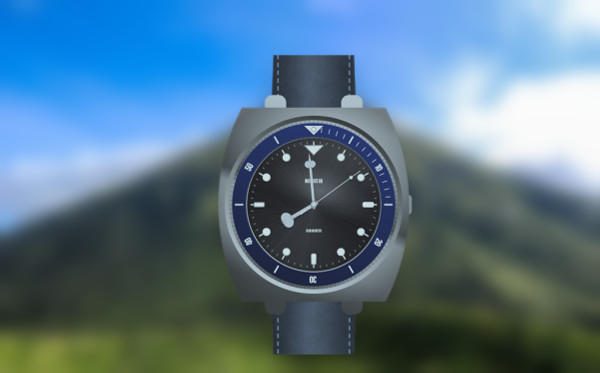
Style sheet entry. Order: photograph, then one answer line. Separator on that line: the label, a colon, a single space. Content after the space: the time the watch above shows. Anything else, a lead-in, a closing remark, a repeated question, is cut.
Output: 7:59:09
